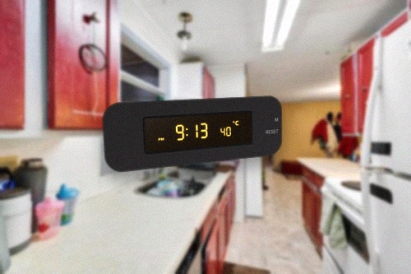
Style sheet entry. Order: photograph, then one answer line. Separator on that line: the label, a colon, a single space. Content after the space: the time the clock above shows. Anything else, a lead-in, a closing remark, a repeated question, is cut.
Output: 9:13
